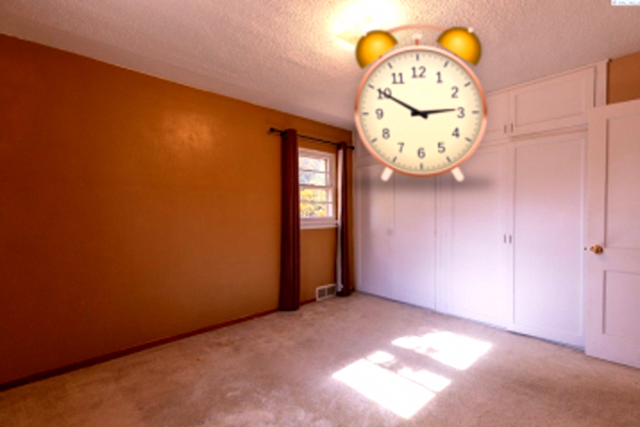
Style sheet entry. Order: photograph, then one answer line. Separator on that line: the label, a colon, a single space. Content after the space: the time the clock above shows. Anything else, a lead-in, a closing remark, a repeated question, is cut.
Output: 2:50
